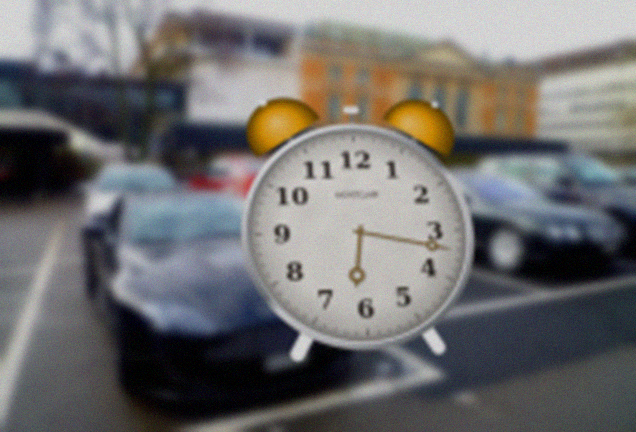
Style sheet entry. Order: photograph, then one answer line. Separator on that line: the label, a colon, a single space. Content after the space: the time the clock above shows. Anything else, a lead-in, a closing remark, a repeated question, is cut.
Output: 6:17
